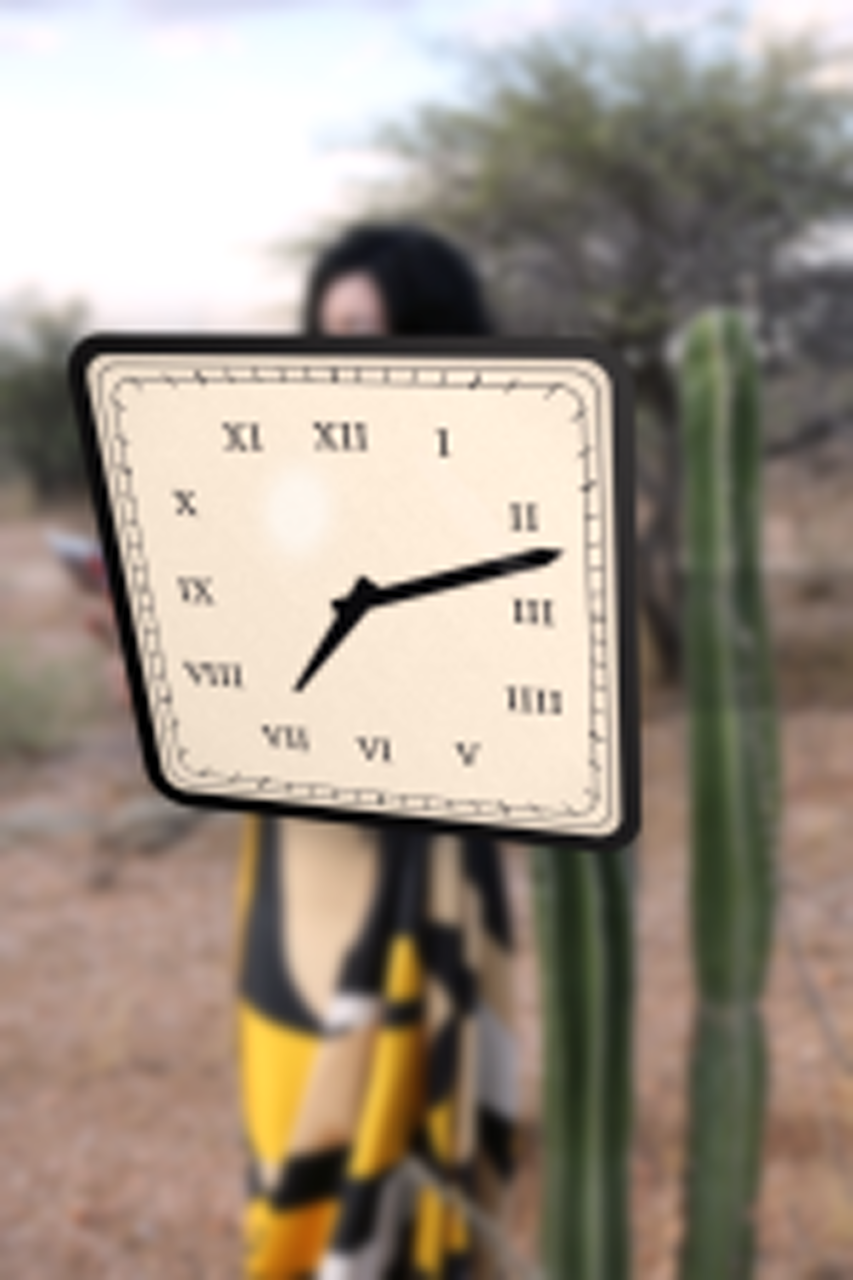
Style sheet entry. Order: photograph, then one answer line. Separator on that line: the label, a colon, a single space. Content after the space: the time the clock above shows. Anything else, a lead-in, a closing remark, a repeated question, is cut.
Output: 7:12
